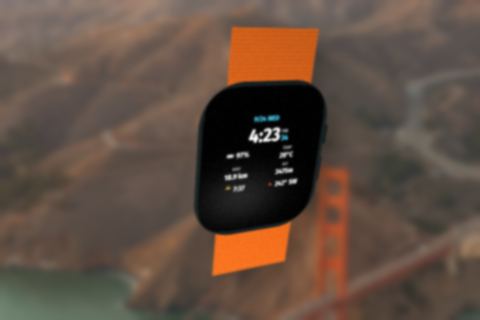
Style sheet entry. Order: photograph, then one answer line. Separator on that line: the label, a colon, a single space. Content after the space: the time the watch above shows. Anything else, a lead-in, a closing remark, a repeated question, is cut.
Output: 4:23
